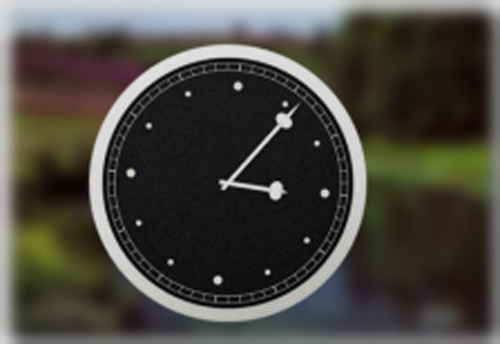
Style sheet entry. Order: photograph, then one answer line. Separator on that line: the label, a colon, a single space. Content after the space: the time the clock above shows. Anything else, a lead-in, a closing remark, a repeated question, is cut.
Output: 3:06
